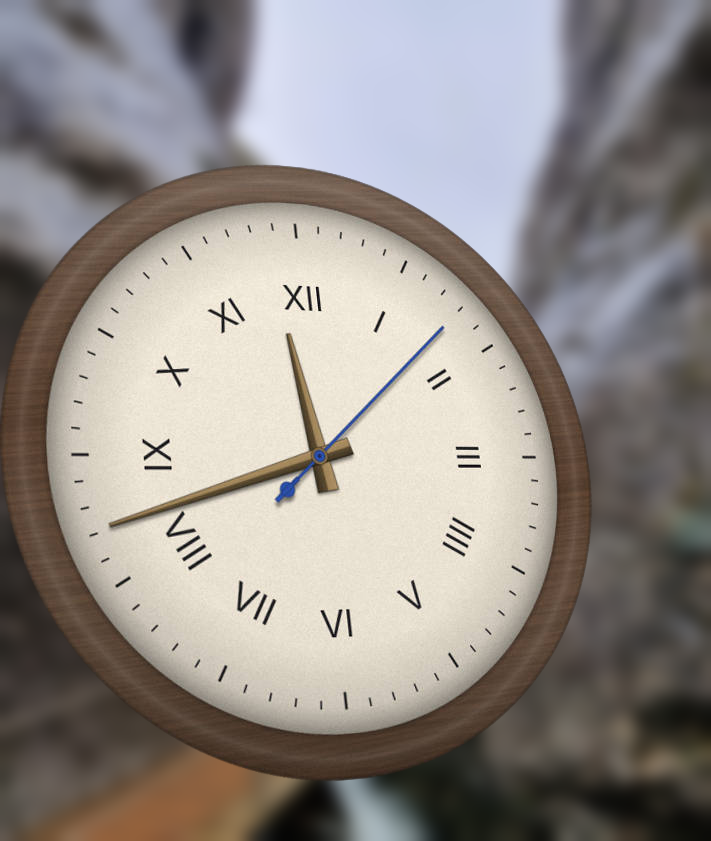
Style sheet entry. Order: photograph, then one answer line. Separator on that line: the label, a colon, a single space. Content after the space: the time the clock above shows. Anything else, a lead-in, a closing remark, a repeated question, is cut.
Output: 11:42:08
